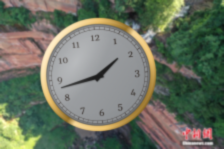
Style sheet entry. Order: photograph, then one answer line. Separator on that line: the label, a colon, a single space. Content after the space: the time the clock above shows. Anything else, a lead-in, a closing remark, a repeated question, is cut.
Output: 1:43
